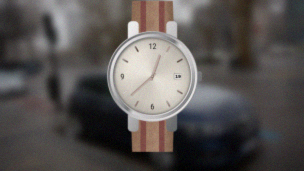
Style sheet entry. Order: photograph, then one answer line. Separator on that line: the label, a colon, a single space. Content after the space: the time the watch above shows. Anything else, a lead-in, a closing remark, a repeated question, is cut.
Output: 12:38
